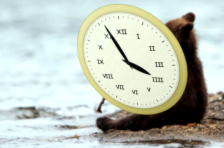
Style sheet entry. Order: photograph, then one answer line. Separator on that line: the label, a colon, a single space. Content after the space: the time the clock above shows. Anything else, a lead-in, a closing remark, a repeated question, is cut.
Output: 3:56
